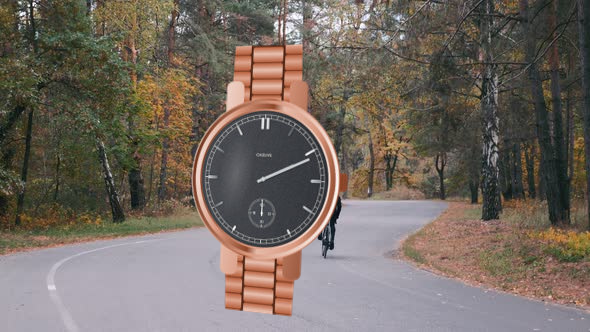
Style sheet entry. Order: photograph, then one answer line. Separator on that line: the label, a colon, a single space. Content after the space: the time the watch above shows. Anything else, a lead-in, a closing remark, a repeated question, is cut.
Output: 2:11
